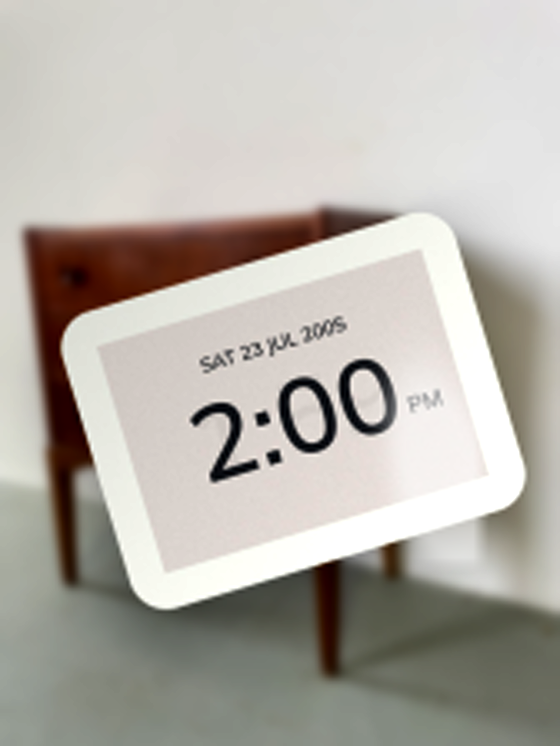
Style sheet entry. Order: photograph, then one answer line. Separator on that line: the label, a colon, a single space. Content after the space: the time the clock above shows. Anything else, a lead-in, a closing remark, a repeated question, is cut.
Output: 2:00
